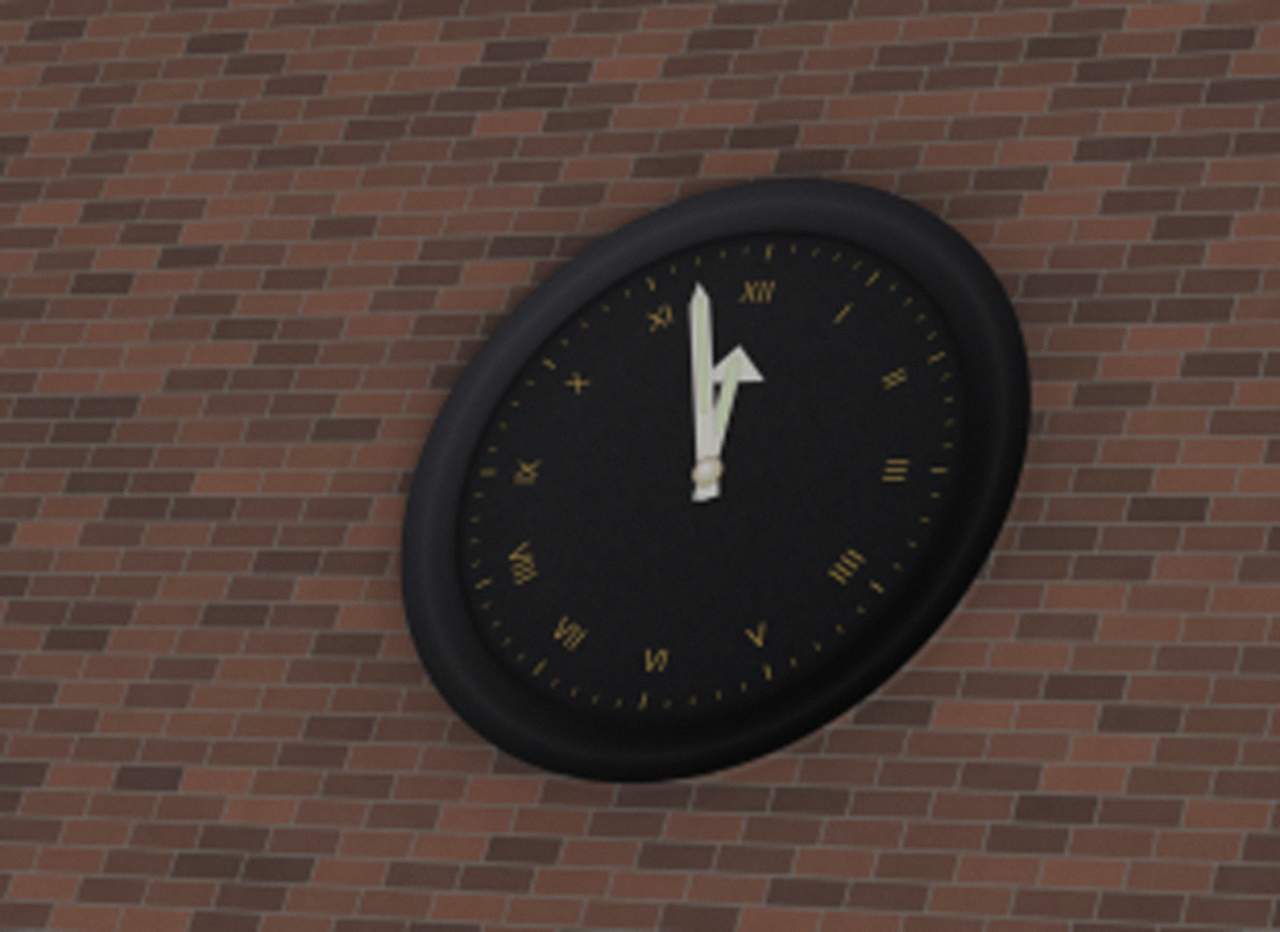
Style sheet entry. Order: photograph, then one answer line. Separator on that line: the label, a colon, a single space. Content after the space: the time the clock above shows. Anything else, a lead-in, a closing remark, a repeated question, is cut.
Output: 11:57
